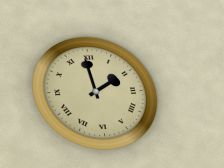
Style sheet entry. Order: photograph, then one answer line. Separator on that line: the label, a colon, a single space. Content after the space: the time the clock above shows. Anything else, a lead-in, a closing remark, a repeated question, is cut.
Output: 1:59
